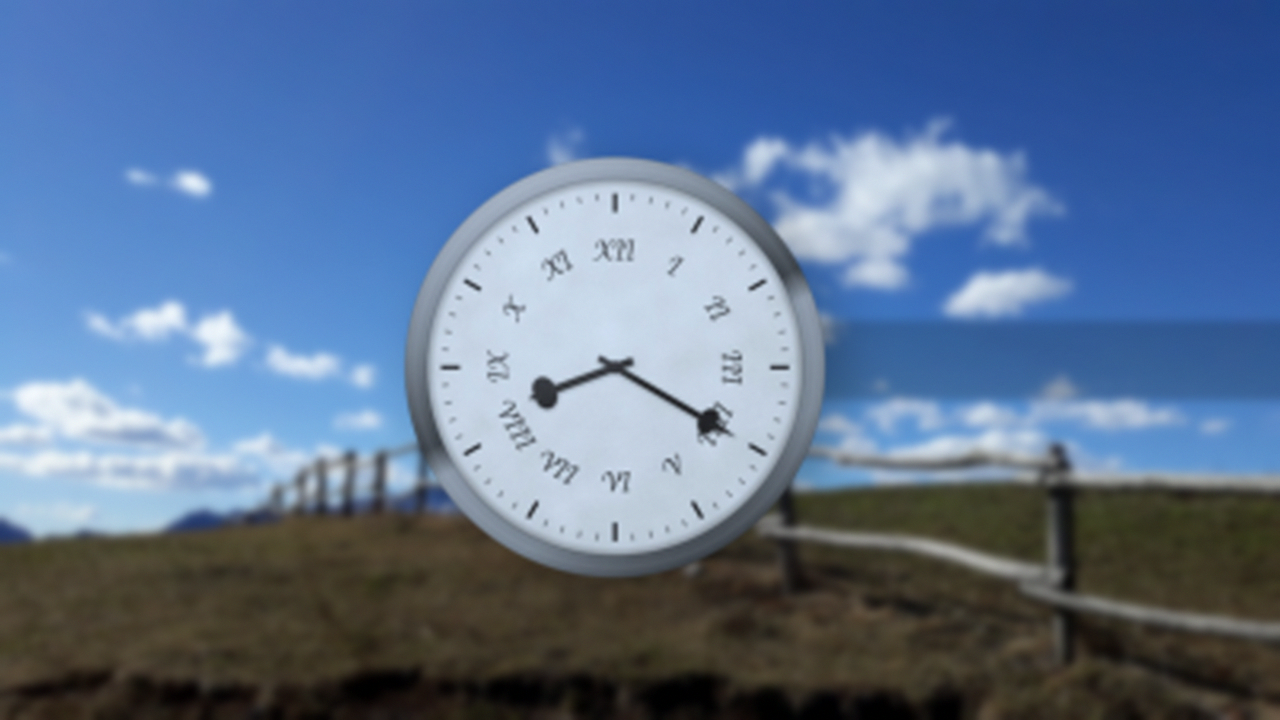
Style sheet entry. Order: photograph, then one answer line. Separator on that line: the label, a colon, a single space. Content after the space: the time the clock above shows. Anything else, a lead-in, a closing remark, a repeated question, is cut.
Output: 8:20
